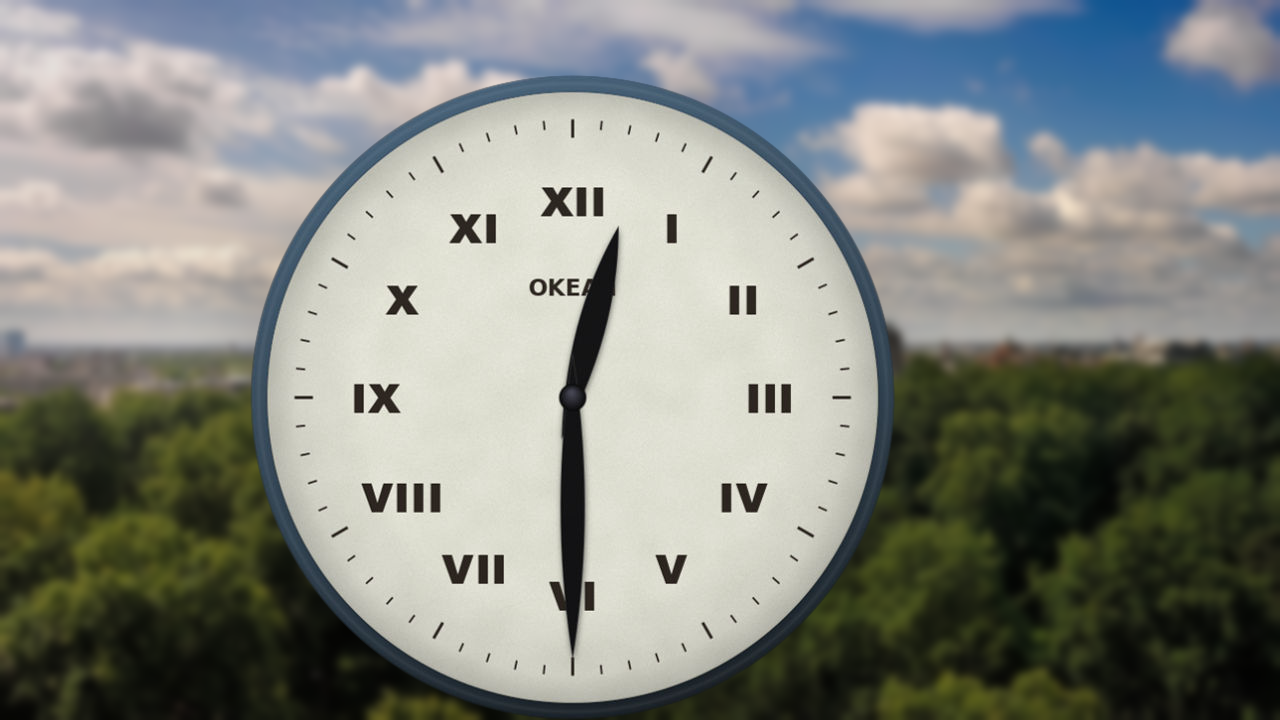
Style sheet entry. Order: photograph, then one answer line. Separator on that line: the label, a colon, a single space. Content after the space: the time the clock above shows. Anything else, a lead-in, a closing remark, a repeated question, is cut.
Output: 12:30
